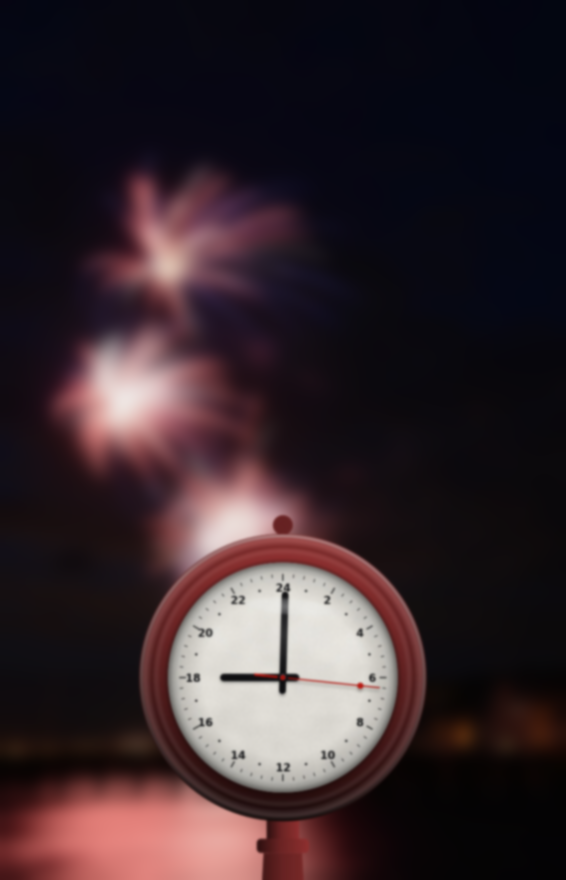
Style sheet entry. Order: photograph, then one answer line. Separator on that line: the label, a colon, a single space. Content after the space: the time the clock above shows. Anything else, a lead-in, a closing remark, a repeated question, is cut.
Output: 18:00:16
